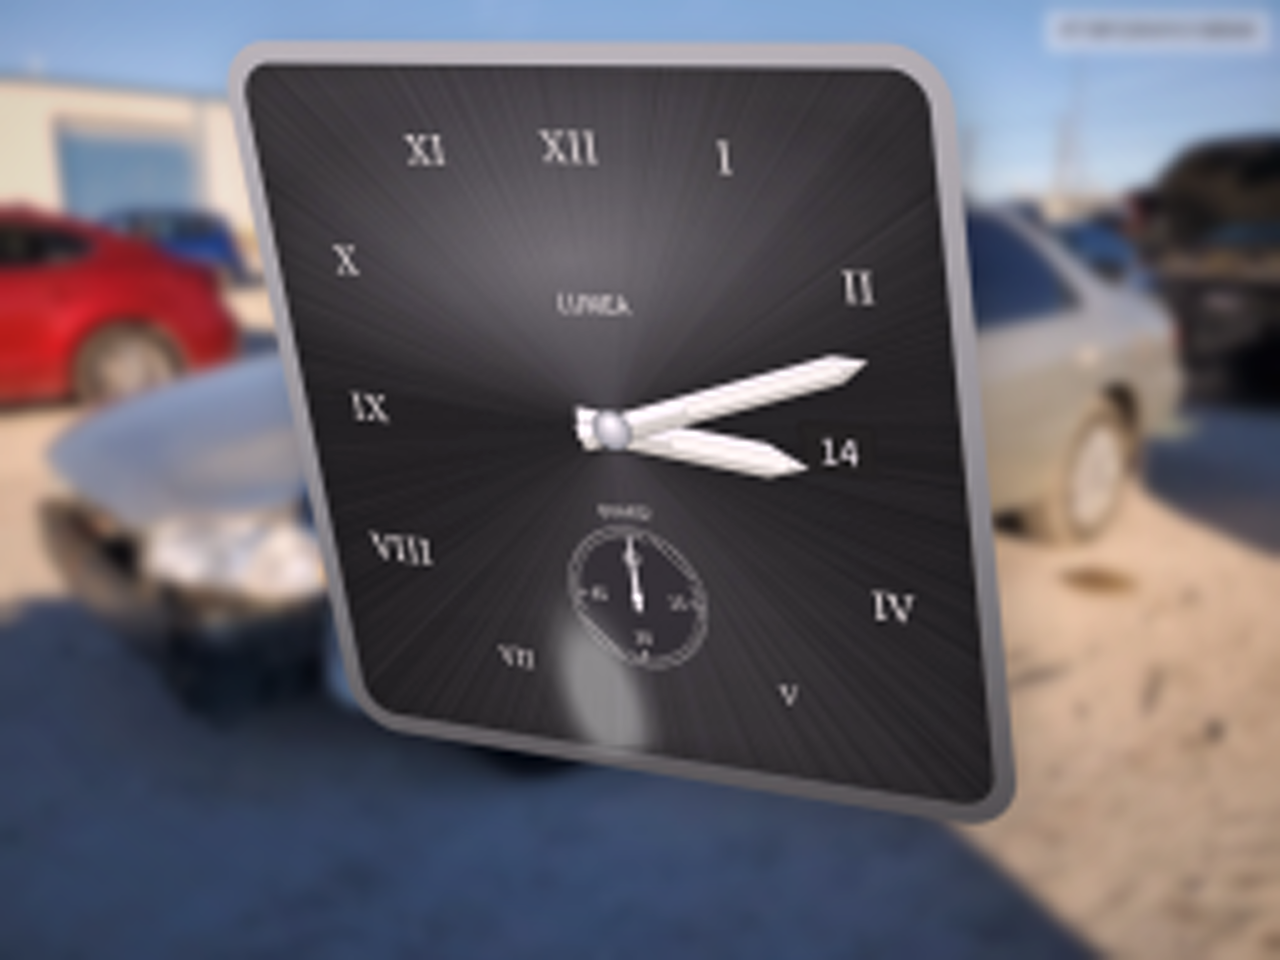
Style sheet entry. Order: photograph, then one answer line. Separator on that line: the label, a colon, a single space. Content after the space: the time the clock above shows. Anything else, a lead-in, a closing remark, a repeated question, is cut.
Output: 3:12
